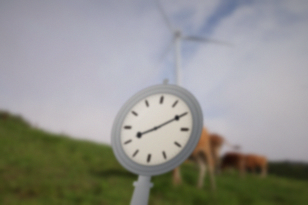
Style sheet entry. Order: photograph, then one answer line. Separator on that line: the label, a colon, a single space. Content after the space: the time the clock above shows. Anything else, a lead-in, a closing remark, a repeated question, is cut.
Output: 8:10
